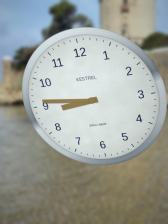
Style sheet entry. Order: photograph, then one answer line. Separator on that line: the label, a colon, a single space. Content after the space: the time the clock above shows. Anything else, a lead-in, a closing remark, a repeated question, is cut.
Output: 8:46
